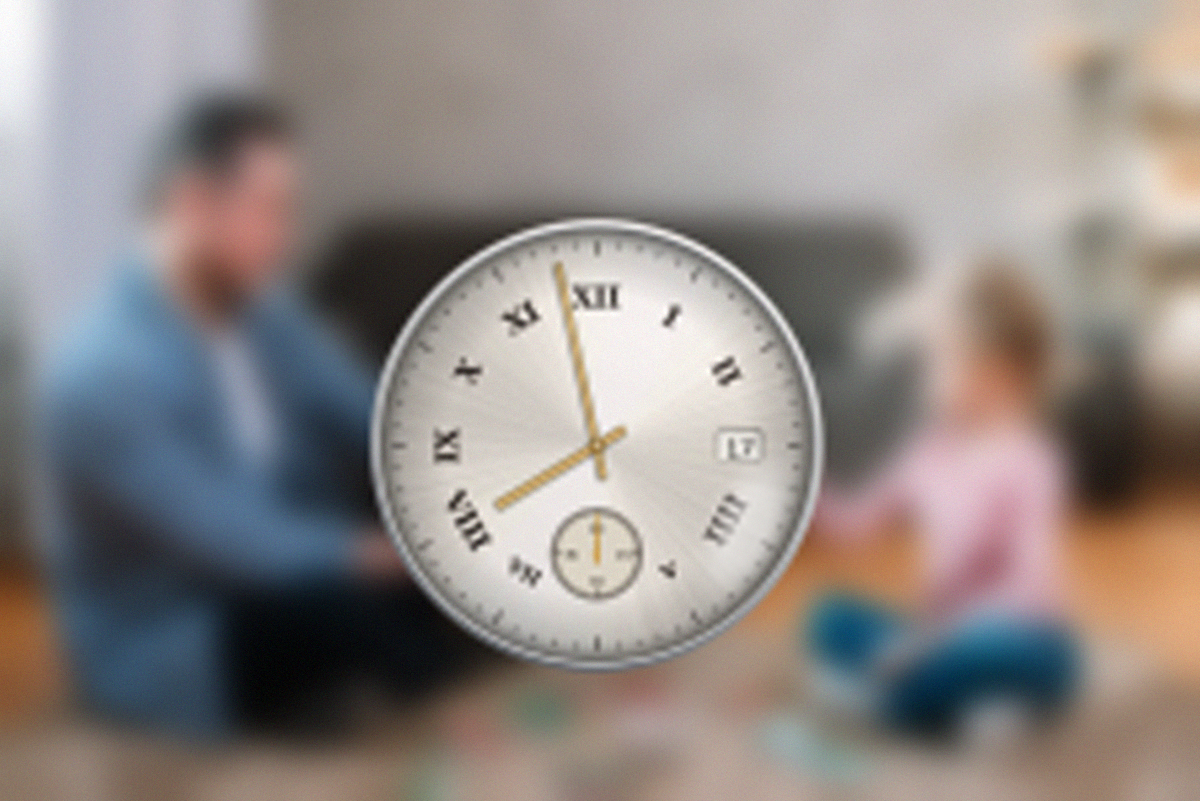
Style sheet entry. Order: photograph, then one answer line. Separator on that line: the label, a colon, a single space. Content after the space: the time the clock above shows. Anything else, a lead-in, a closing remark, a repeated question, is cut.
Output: 7:58
